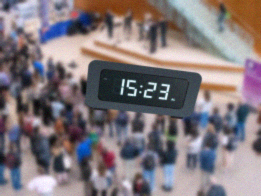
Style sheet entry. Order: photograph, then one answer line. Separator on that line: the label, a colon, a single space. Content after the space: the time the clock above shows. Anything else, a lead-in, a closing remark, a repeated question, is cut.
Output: 15:23
